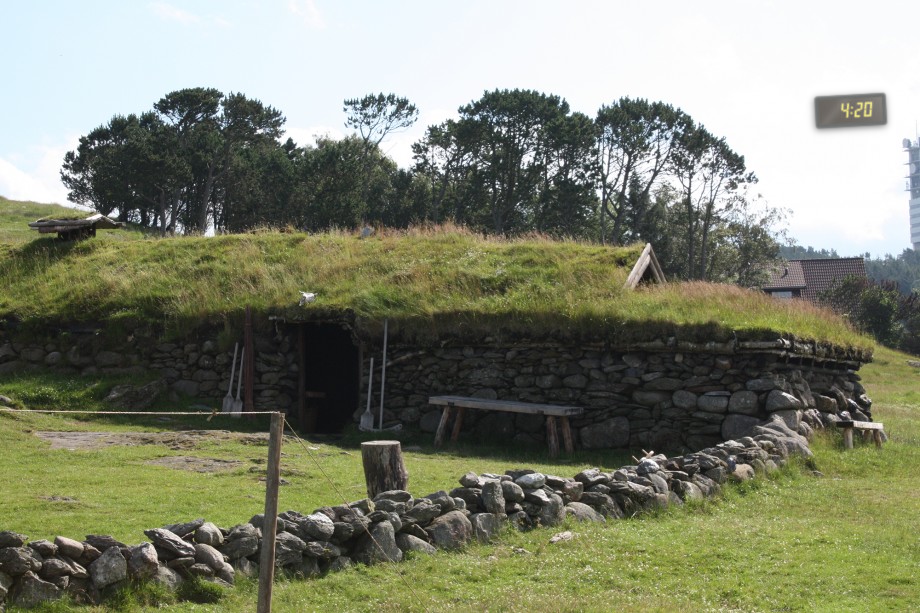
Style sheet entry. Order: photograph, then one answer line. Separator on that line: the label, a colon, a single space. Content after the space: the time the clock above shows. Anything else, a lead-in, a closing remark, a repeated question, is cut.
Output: 4:20
